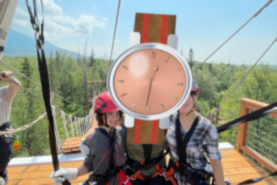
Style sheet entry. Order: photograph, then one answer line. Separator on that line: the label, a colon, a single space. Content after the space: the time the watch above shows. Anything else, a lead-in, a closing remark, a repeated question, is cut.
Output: 12:31
